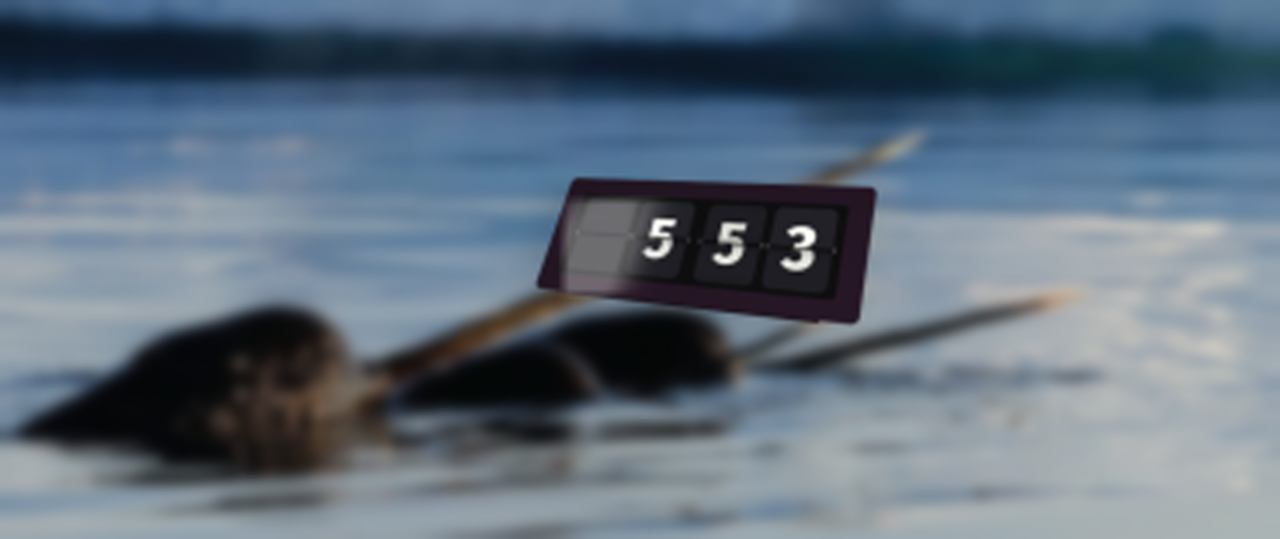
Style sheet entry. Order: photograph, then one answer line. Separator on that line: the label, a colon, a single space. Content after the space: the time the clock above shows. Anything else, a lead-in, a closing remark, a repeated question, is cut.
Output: 5:53
